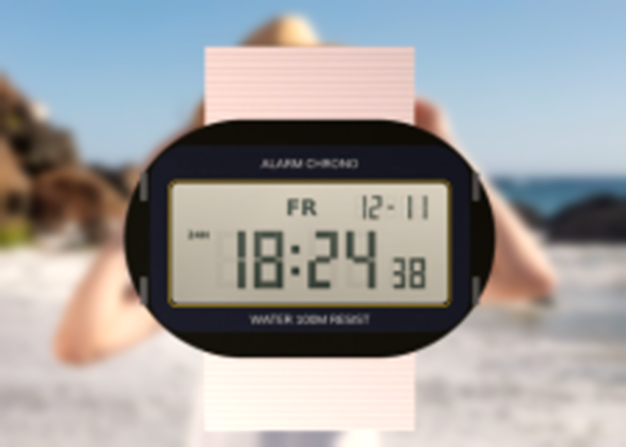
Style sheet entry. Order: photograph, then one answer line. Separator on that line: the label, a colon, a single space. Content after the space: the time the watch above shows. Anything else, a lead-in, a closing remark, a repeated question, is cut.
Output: 18:24:38
